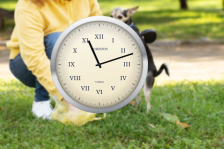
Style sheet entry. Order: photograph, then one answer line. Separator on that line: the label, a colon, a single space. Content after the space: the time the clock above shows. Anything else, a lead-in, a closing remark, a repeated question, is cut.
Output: 11:12
